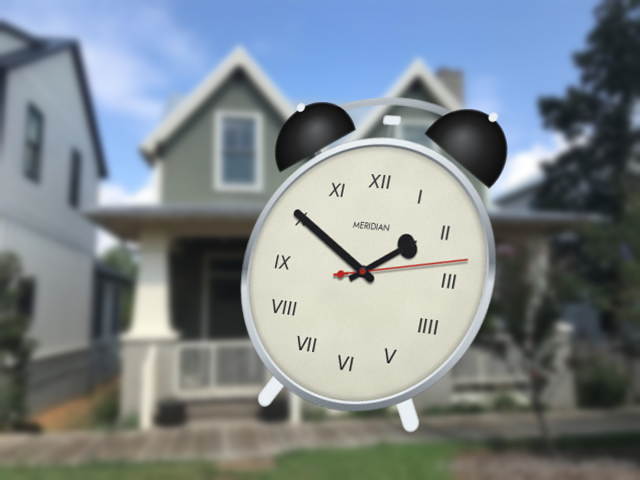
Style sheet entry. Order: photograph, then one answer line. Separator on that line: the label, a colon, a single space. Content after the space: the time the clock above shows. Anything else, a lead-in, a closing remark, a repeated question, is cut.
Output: 1:50:13
